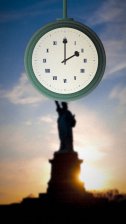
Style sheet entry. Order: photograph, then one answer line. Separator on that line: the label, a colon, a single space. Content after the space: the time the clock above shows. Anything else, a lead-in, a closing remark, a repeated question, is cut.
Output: 2:00
